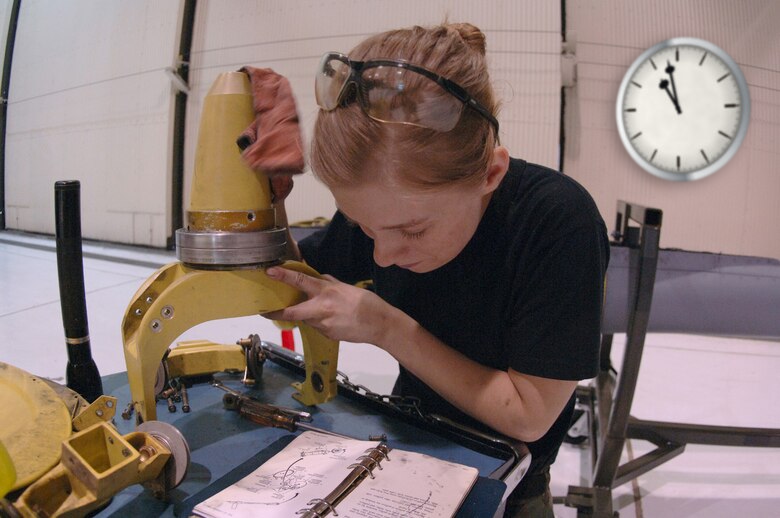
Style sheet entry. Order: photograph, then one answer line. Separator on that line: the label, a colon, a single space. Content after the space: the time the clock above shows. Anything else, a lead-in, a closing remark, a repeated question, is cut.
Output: 10:58
